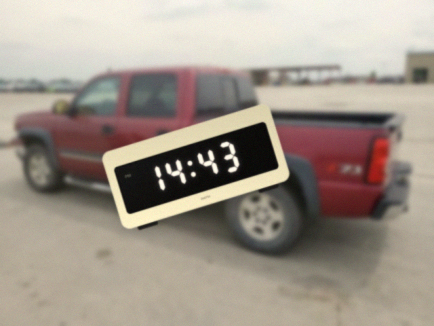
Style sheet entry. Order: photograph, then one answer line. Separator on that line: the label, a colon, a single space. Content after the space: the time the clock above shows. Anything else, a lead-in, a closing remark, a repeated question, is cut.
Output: 14:43
